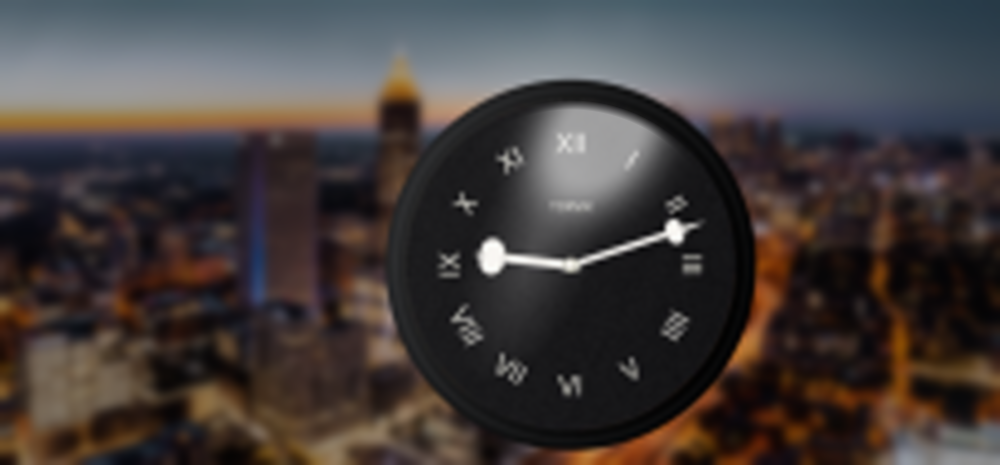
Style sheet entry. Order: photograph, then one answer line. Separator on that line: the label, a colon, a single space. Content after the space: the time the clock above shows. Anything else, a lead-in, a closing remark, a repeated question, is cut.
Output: 9:12
